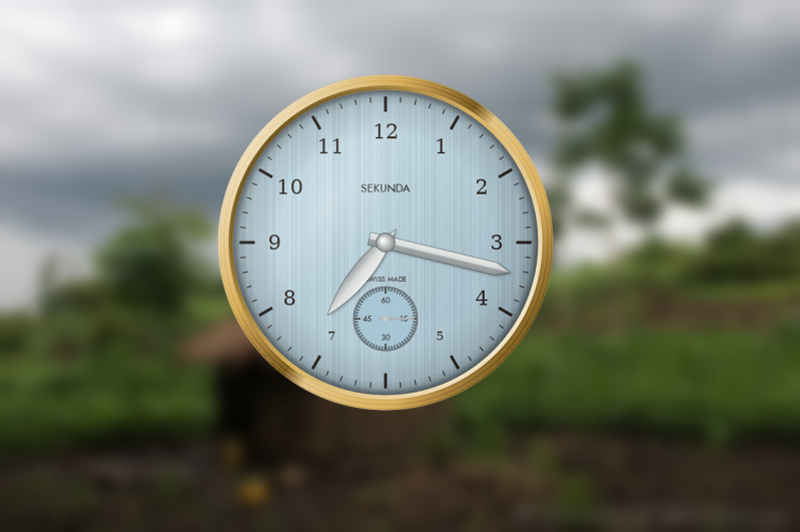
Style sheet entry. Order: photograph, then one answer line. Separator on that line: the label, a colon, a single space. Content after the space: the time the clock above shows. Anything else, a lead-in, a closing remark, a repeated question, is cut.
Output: 7:17:15
